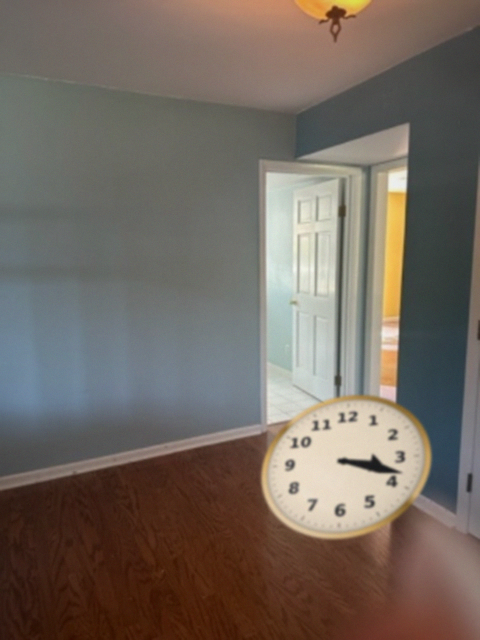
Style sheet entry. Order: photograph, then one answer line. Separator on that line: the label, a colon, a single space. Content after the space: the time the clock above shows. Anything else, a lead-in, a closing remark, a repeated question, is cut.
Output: 3:18
